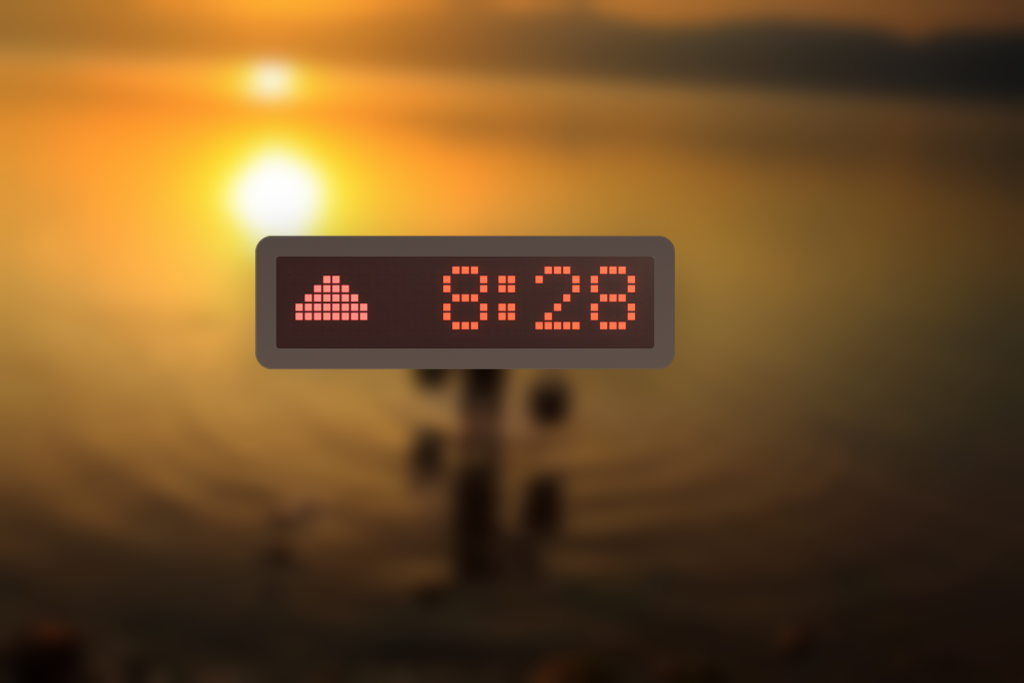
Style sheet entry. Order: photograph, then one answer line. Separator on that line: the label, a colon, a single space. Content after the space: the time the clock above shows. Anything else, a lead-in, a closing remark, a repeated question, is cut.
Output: 8:28
